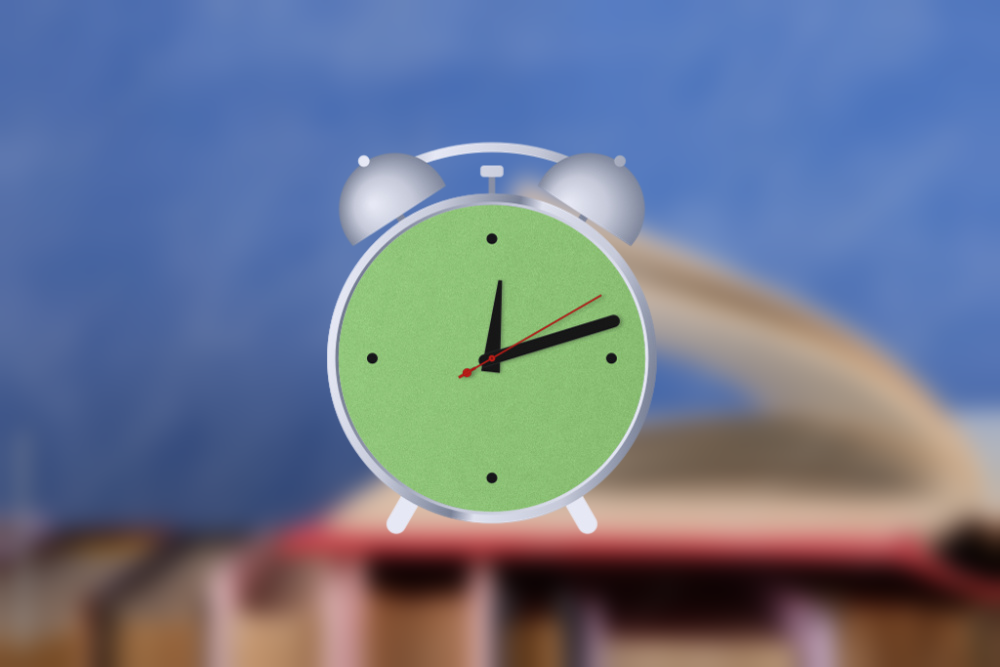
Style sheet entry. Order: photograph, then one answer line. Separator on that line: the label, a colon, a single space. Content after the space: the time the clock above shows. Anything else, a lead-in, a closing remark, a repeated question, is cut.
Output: 12:12:10
